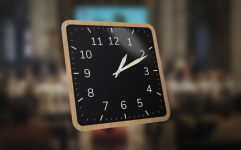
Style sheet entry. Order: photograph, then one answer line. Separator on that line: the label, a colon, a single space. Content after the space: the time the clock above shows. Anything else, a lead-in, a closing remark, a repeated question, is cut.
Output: 1:11
